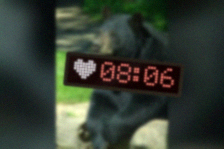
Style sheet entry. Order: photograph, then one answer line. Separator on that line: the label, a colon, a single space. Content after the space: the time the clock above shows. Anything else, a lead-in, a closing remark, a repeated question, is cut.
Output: 8:06
